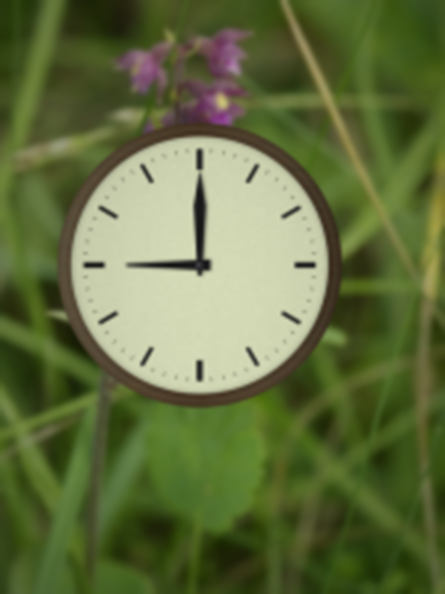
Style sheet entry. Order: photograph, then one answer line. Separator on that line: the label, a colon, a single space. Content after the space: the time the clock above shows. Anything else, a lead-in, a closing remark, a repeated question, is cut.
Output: 9:00
